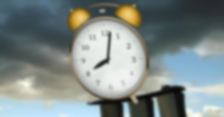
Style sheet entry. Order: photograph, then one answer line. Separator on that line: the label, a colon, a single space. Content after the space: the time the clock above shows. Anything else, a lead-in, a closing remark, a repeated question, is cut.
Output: 8:02
